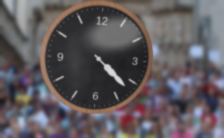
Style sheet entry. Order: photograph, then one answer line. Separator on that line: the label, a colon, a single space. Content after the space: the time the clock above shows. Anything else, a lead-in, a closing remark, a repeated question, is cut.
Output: 4:22
